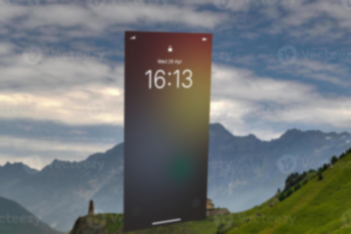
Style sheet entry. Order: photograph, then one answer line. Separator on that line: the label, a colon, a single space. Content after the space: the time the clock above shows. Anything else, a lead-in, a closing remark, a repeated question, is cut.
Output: 16:13
